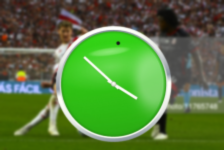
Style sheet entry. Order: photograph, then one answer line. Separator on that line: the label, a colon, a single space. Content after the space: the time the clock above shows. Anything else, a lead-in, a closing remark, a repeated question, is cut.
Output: 3:51
